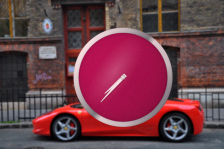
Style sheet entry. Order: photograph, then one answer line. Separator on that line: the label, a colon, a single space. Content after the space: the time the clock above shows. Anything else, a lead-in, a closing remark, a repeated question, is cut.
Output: 7:37
